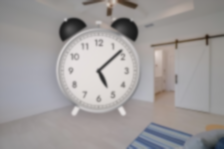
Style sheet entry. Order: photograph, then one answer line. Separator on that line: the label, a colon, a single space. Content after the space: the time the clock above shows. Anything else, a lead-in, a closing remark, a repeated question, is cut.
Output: 5:08
